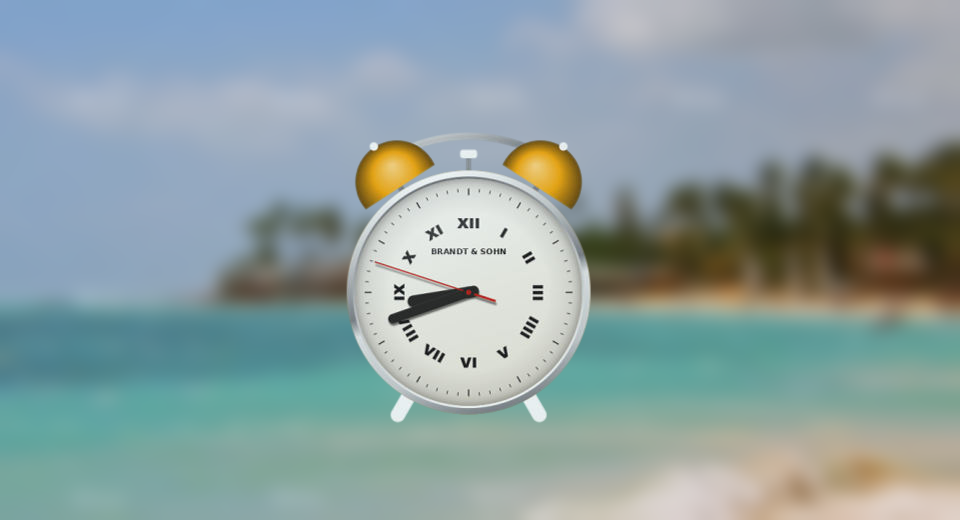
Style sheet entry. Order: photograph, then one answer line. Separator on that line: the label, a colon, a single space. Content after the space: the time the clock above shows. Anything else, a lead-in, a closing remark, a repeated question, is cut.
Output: 8:41:48
